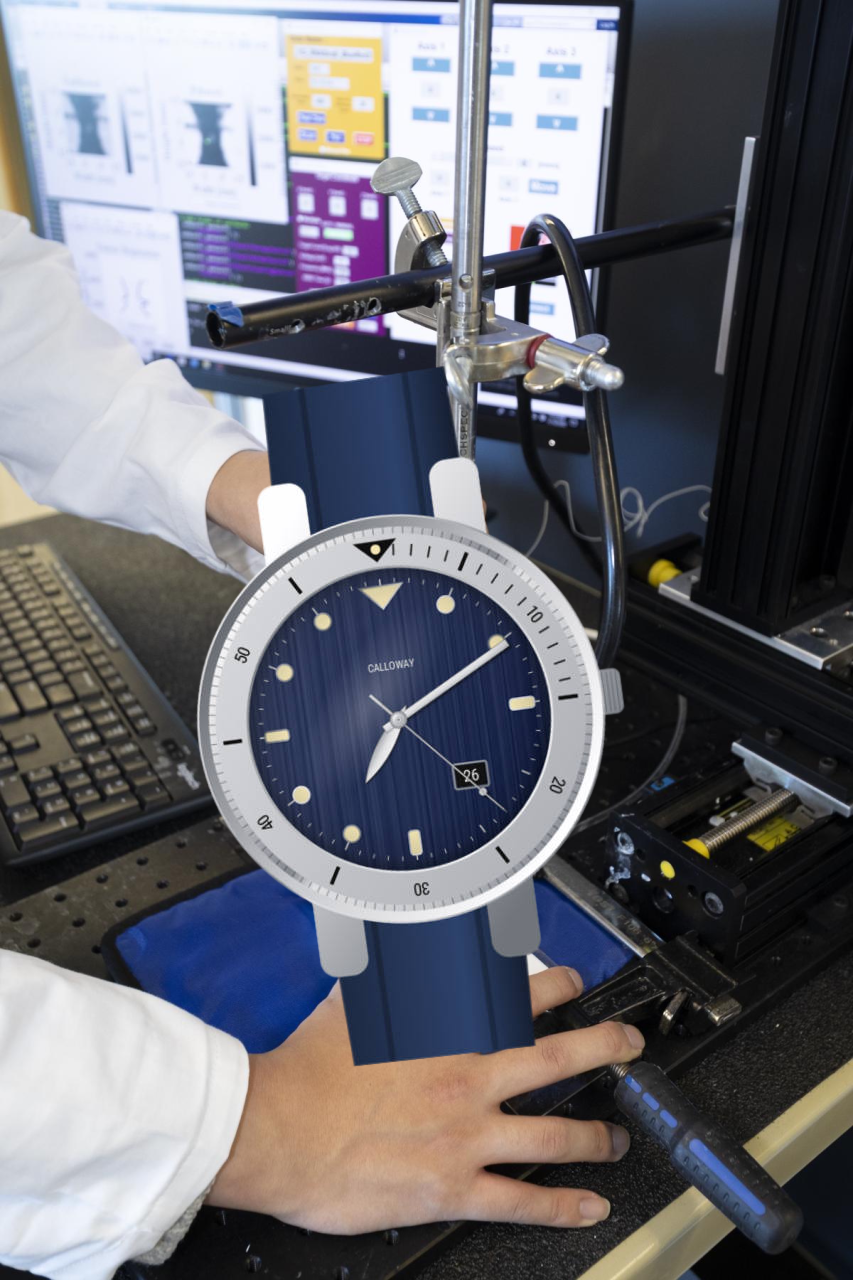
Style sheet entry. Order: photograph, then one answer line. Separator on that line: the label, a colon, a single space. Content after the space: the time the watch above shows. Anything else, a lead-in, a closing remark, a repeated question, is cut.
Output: 7:10:23
